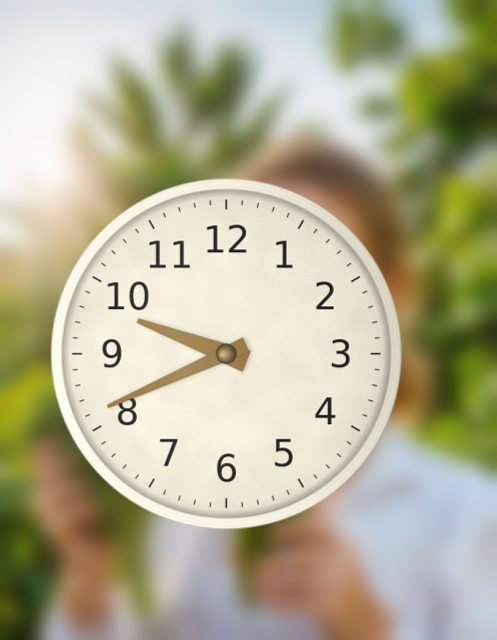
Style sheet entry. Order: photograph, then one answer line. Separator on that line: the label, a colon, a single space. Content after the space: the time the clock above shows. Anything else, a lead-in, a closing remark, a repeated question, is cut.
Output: 9:41
